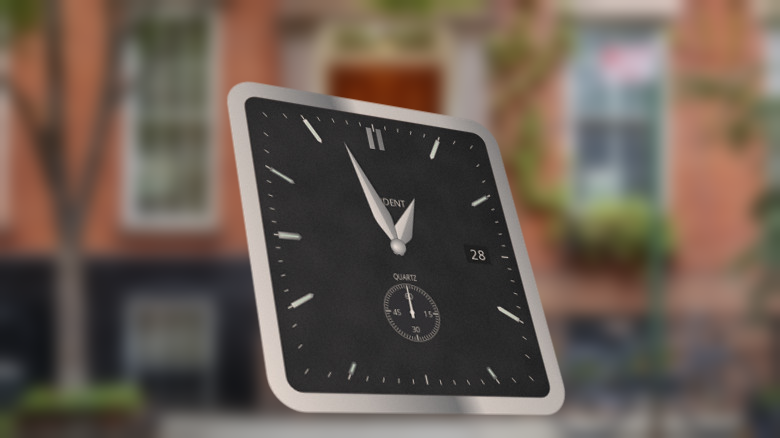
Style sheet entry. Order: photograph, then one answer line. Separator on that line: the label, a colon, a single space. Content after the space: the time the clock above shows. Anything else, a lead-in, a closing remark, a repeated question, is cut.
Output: 12:57
